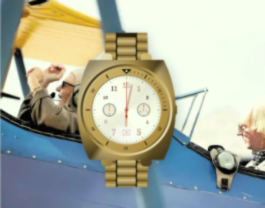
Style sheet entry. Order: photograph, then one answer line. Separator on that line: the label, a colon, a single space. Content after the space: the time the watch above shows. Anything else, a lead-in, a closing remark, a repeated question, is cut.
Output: 6:02
